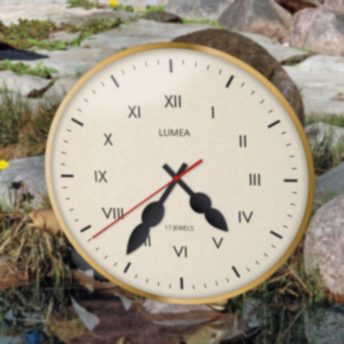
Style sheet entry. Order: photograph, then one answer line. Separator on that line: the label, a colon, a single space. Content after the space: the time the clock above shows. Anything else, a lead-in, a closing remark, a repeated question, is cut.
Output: 4:35:39
